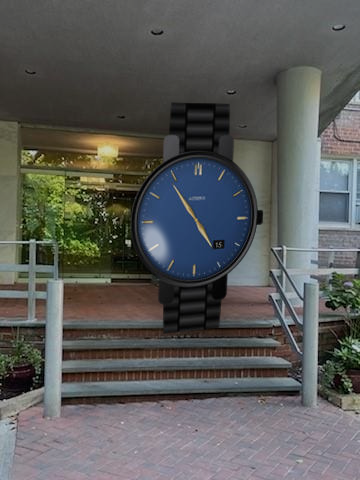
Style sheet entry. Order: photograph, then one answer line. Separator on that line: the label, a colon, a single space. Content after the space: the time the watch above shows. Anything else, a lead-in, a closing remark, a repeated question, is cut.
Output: 4:54
